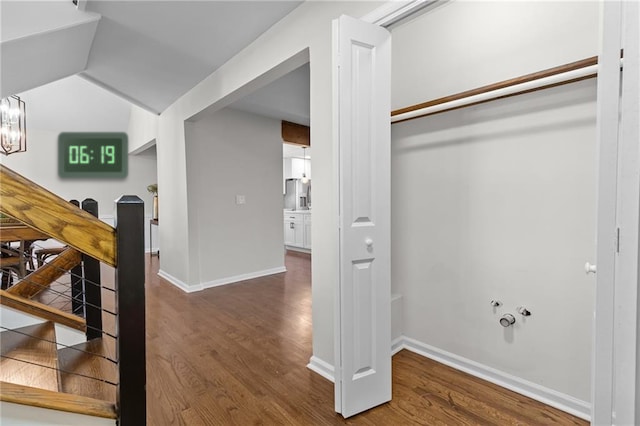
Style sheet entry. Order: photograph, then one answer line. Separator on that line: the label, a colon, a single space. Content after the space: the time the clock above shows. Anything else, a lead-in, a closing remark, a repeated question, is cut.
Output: 6:19
